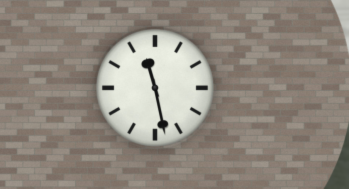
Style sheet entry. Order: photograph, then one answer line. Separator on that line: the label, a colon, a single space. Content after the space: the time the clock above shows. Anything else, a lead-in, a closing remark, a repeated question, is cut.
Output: 11:28
